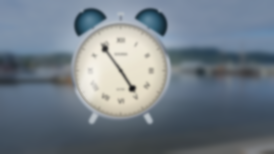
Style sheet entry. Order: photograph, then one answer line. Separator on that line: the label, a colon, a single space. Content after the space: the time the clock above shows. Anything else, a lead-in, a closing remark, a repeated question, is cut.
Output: 4:54
